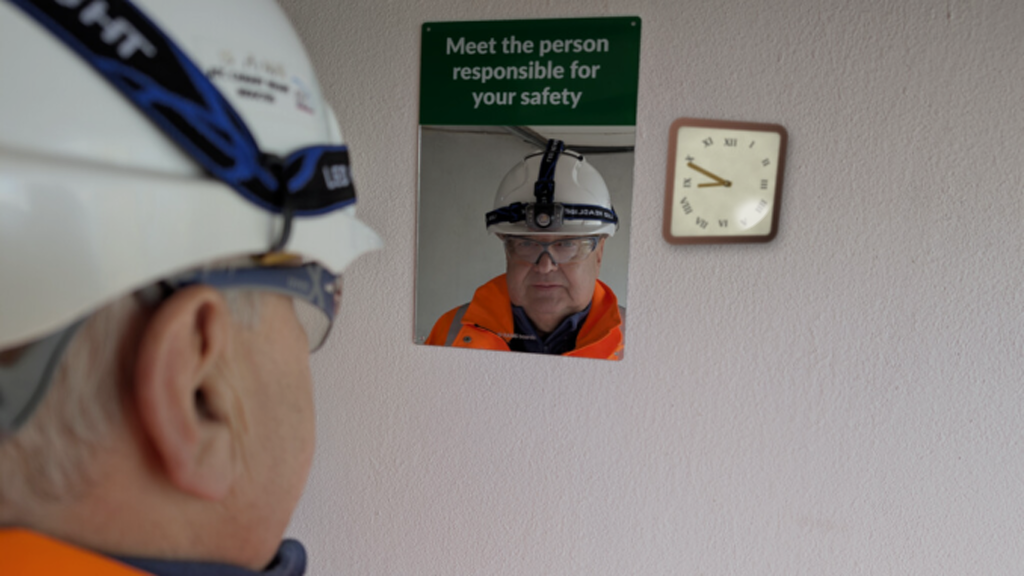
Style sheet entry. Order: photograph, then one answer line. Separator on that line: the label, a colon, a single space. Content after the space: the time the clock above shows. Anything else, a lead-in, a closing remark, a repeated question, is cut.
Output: 8:49
